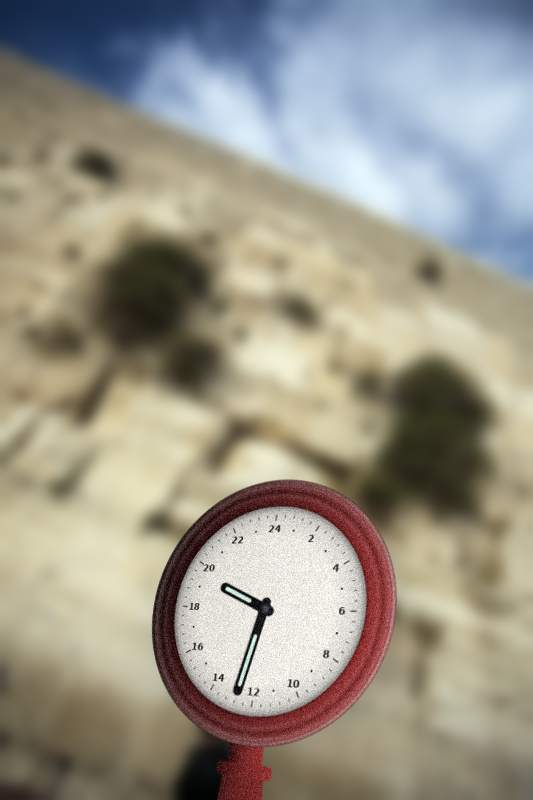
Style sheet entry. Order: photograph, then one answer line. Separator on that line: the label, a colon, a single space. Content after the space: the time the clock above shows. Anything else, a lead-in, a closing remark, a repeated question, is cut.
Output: 19:32
